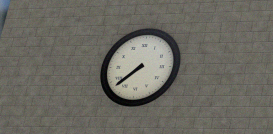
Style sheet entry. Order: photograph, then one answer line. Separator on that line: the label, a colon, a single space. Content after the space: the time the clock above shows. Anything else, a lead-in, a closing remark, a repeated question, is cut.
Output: 7:38
